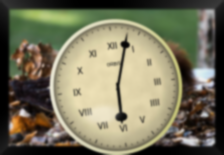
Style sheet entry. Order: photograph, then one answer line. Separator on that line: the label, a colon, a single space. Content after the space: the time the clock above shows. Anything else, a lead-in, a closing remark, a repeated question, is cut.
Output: 6:03
